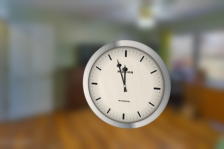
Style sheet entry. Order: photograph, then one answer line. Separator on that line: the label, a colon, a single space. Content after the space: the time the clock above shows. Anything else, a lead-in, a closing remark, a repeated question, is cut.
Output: 11:57
